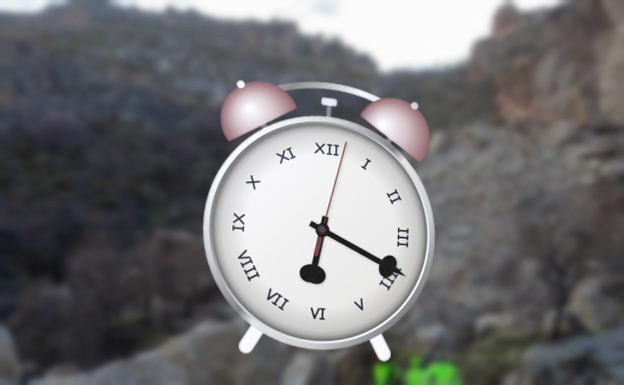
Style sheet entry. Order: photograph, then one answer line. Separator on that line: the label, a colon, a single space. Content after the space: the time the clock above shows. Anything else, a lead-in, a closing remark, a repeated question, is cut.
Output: 6:19:02
